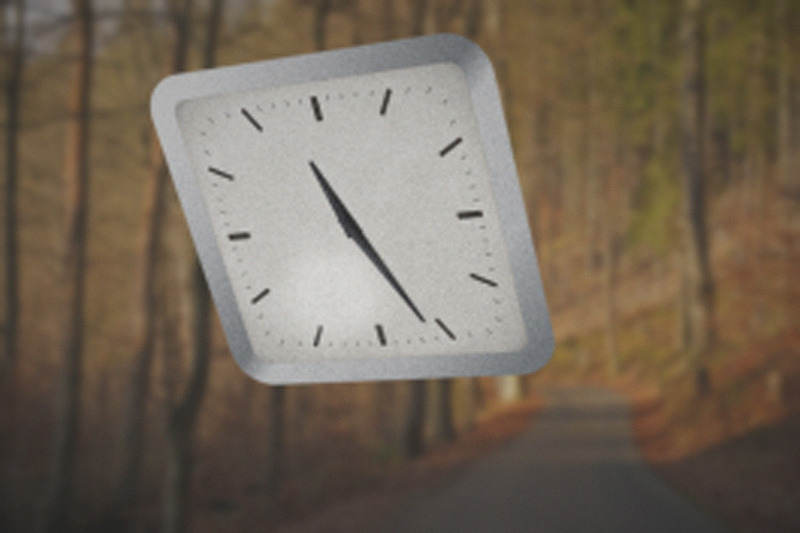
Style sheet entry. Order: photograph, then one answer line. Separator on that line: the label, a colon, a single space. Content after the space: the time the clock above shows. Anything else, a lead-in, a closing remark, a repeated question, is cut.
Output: 11:26
